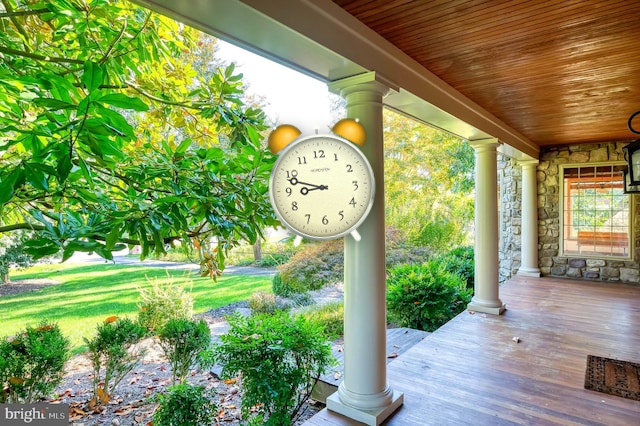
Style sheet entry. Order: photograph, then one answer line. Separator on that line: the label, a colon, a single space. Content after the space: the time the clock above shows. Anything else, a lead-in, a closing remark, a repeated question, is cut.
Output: 8:48
